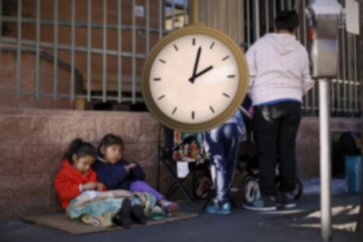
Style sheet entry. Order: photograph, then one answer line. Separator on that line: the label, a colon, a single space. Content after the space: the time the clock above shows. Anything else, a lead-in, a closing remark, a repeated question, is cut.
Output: 2:02
